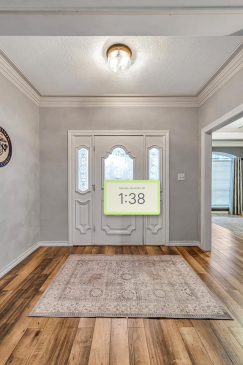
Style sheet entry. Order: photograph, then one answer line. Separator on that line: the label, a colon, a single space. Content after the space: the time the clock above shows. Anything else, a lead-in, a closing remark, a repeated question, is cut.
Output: 1:38
